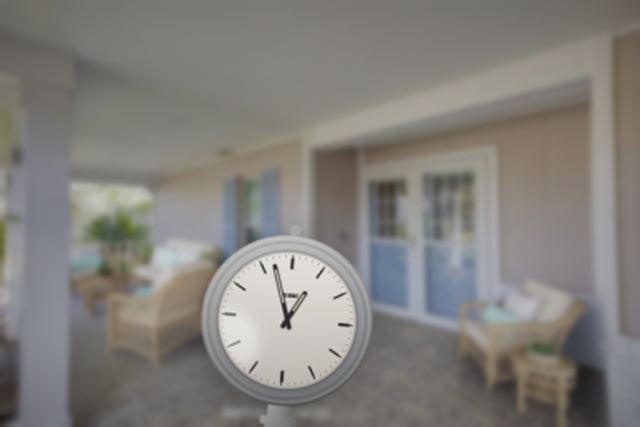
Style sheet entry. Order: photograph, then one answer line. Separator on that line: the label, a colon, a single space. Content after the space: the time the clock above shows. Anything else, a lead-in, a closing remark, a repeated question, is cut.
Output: 12:57
